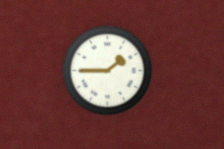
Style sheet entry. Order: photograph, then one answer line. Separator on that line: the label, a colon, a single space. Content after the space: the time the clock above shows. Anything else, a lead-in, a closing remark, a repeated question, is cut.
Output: 1:45
